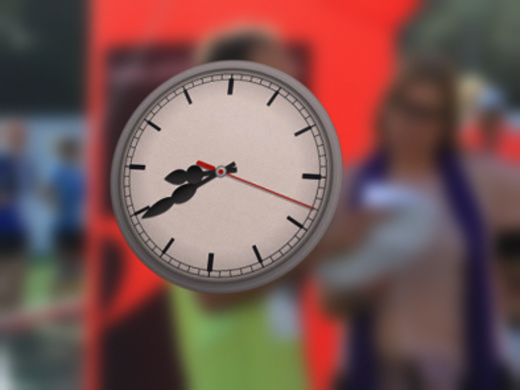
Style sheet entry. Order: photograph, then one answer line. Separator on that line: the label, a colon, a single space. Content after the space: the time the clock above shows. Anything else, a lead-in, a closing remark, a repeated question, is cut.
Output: 8:39:18
